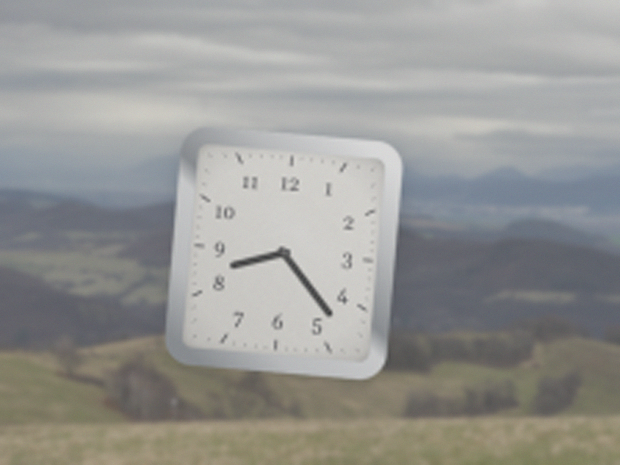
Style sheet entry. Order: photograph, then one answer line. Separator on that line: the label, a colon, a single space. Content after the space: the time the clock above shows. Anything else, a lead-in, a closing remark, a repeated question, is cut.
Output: 8:23
